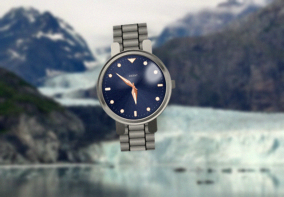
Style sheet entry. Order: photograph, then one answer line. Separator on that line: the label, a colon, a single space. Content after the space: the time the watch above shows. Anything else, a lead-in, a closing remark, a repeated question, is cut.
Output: 5:52
